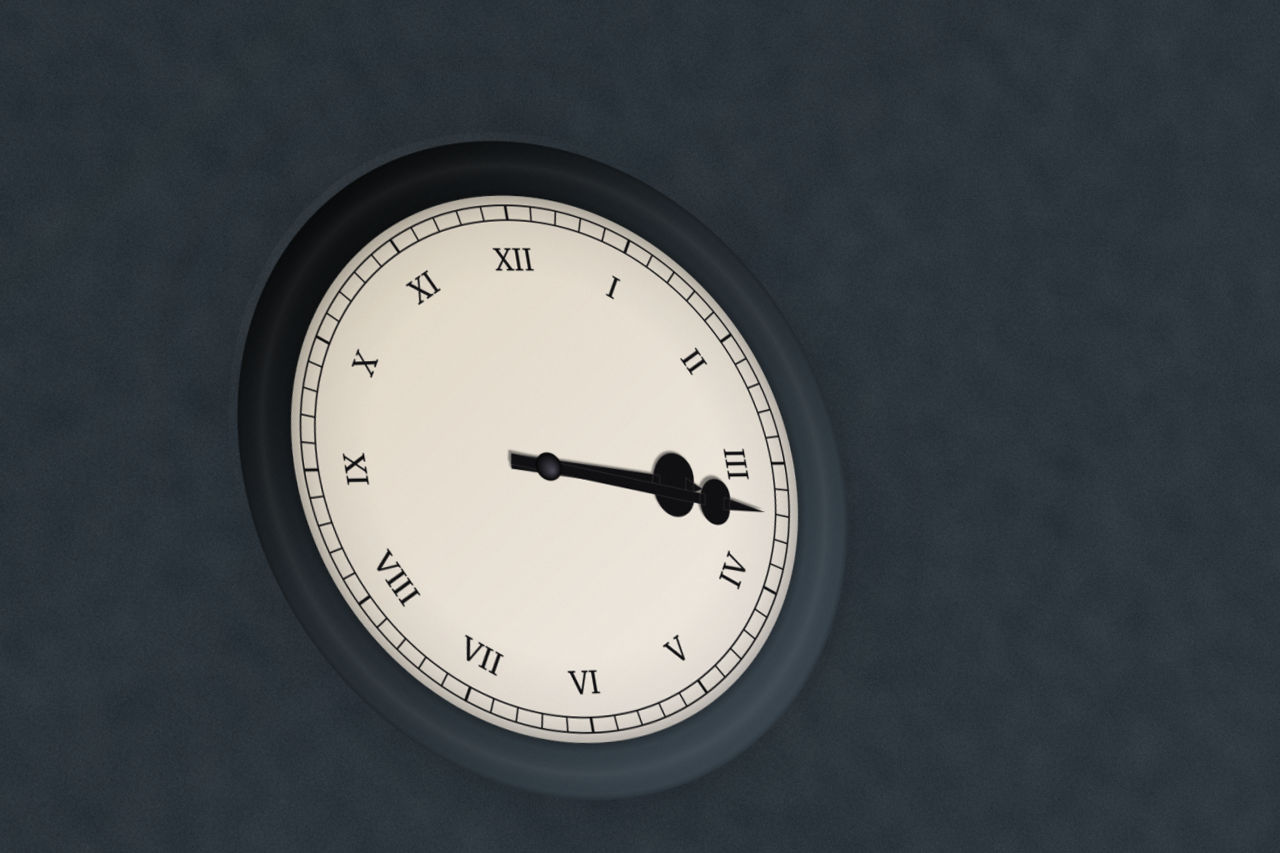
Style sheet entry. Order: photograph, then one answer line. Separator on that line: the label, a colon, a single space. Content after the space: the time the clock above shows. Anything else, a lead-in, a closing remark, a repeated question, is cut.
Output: 3:17
